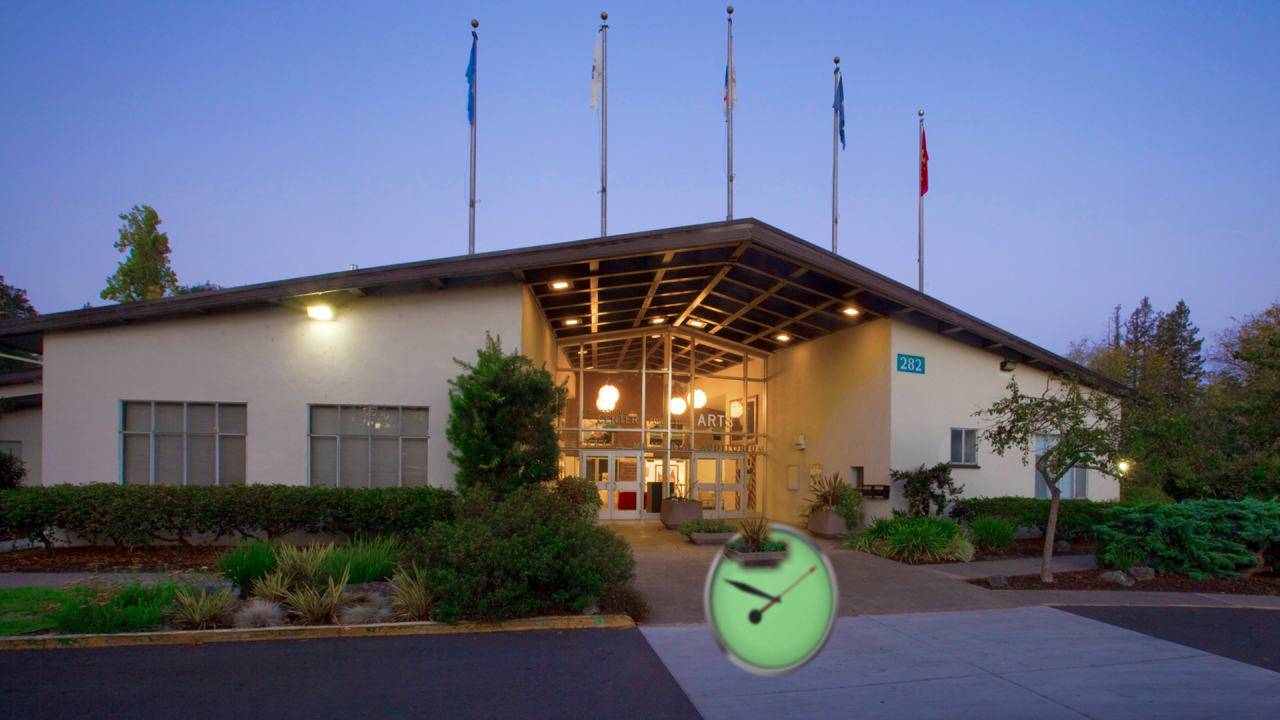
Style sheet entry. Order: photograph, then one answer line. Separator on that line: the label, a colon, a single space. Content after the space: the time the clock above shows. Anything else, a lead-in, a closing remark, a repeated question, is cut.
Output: 7:48:09
